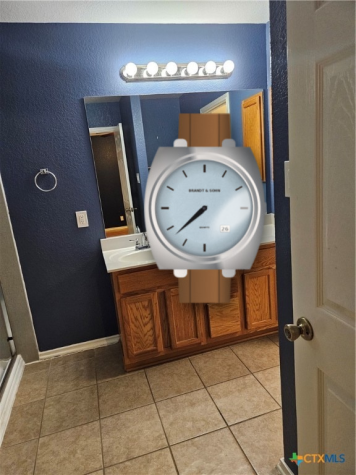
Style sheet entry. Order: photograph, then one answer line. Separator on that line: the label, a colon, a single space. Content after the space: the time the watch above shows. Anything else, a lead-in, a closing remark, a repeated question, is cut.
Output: 7:38
